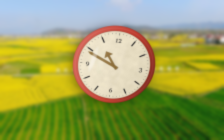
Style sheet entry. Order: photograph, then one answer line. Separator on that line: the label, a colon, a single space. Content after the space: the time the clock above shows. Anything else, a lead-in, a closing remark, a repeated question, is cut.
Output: 10:49
